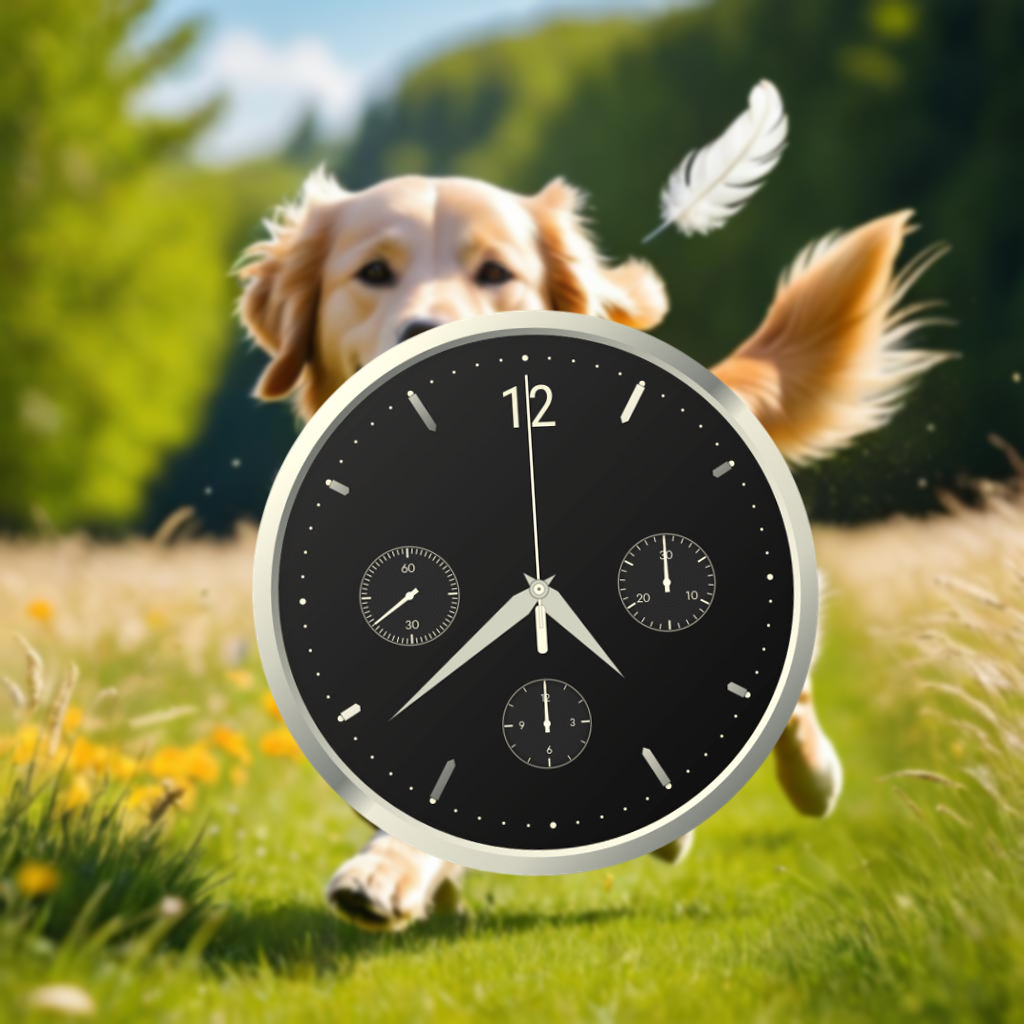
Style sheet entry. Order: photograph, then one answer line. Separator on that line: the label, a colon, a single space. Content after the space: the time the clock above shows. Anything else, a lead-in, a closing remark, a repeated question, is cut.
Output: 4:38:39
